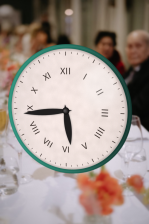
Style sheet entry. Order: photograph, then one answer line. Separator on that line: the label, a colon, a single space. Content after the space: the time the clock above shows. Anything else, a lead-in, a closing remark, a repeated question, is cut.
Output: 5:44
